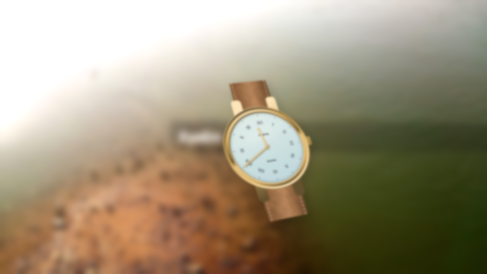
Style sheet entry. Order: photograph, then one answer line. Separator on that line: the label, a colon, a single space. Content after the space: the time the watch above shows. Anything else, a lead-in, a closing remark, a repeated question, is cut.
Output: 11:40
